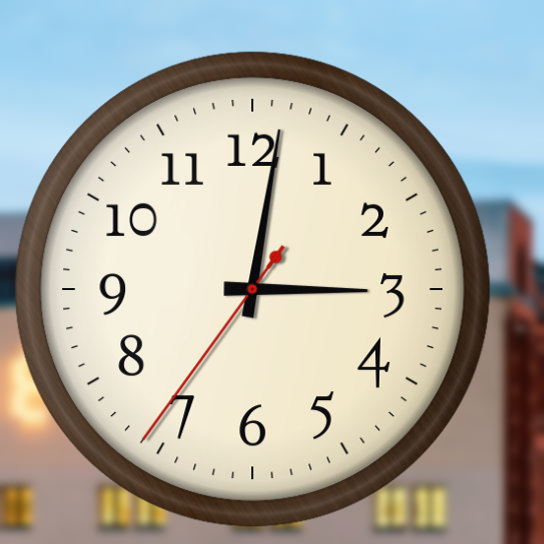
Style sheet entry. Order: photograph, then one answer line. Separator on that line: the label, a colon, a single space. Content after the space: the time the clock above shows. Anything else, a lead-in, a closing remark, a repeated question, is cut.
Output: 3:01:36
